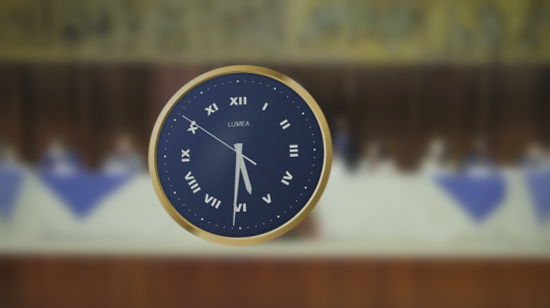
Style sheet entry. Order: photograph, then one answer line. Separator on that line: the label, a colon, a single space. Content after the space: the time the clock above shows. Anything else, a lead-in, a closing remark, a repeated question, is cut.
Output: 5:30:51
